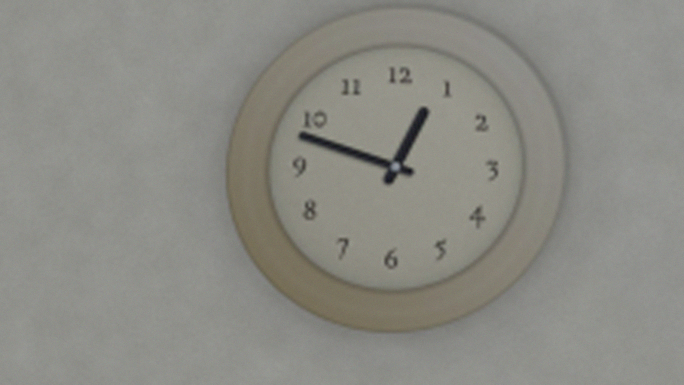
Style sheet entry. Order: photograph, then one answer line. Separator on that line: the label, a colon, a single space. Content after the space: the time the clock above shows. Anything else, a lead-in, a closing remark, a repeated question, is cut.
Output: 12:48
